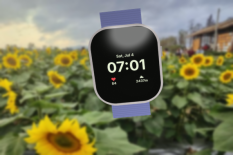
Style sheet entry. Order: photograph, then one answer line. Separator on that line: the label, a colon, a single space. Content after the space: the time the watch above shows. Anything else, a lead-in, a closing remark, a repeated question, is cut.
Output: 7:01
